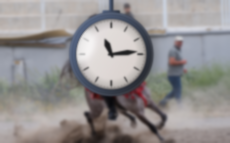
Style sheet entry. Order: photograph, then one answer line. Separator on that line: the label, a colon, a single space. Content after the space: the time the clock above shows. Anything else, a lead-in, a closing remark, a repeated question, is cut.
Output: 11:14
